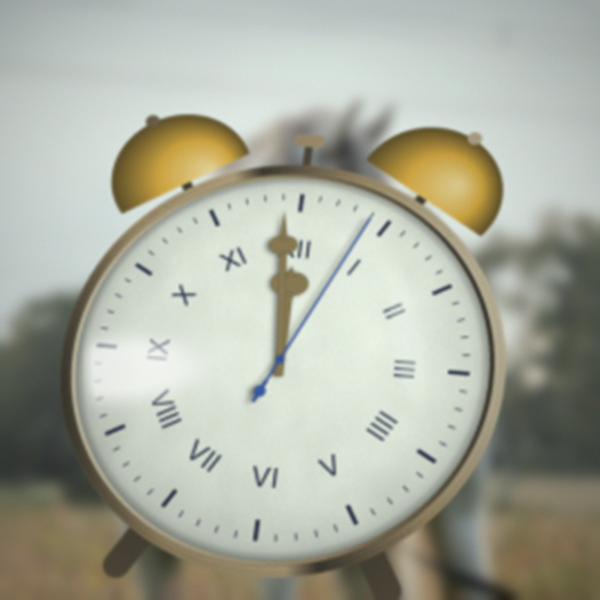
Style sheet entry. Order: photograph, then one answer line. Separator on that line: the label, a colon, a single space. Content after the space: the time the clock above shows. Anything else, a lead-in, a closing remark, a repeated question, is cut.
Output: 11:59:04
